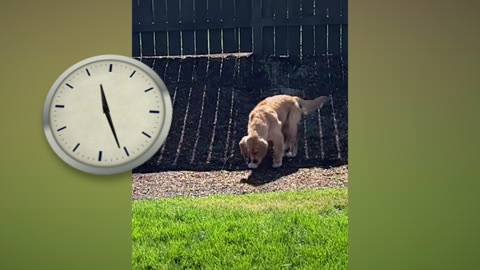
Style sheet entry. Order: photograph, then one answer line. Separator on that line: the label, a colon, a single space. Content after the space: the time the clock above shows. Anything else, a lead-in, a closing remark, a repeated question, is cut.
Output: 11:26
